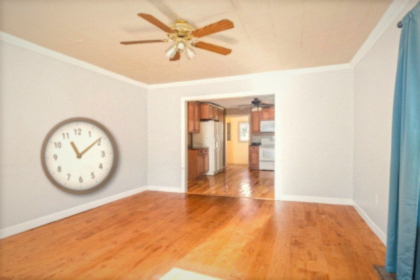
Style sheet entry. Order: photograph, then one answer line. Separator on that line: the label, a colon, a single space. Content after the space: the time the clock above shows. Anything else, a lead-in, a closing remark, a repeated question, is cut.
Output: 11:09
